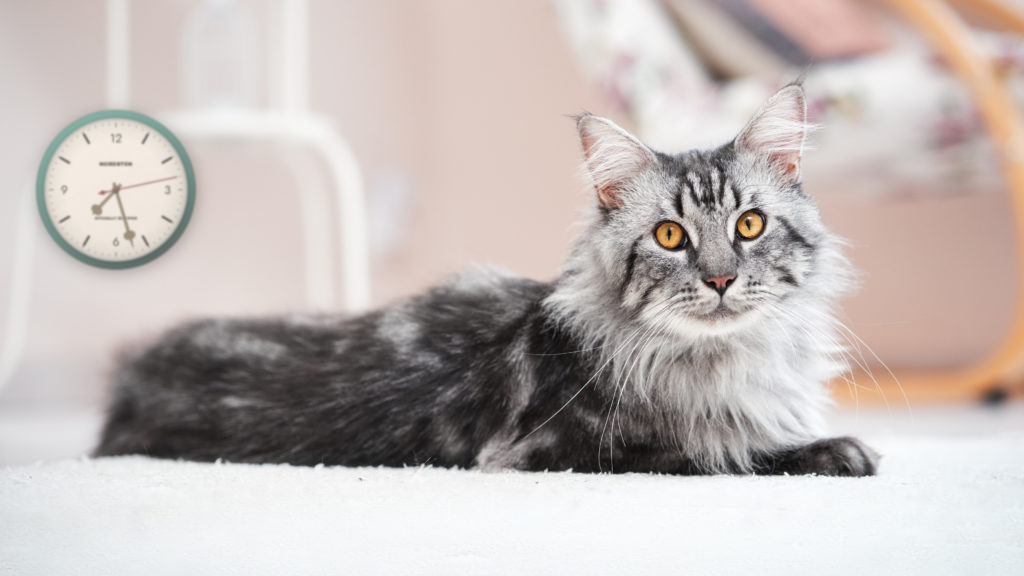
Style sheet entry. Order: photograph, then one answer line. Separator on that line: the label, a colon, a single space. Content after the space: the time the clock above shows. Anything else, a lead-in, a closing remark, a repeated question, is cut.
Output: 7:27:13
